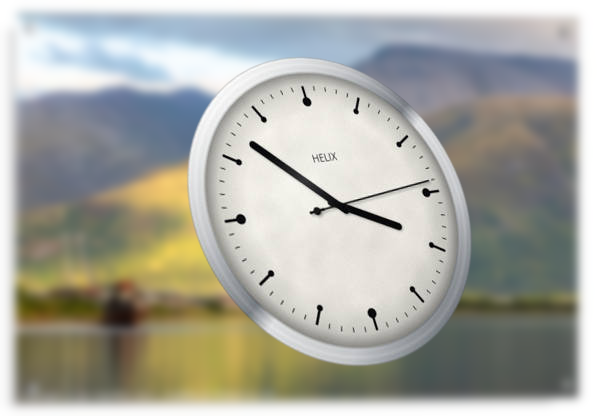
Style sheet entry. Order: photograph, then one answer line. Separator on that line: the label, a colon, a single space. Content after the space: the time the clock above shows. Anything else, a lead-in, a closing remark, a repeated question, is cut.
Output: 3:52:14
